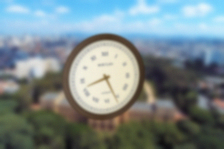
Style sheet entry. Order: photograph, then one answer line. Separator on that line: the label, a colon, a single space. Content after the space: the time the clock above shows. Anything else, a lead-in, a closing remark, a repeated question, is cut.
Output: 8:26
